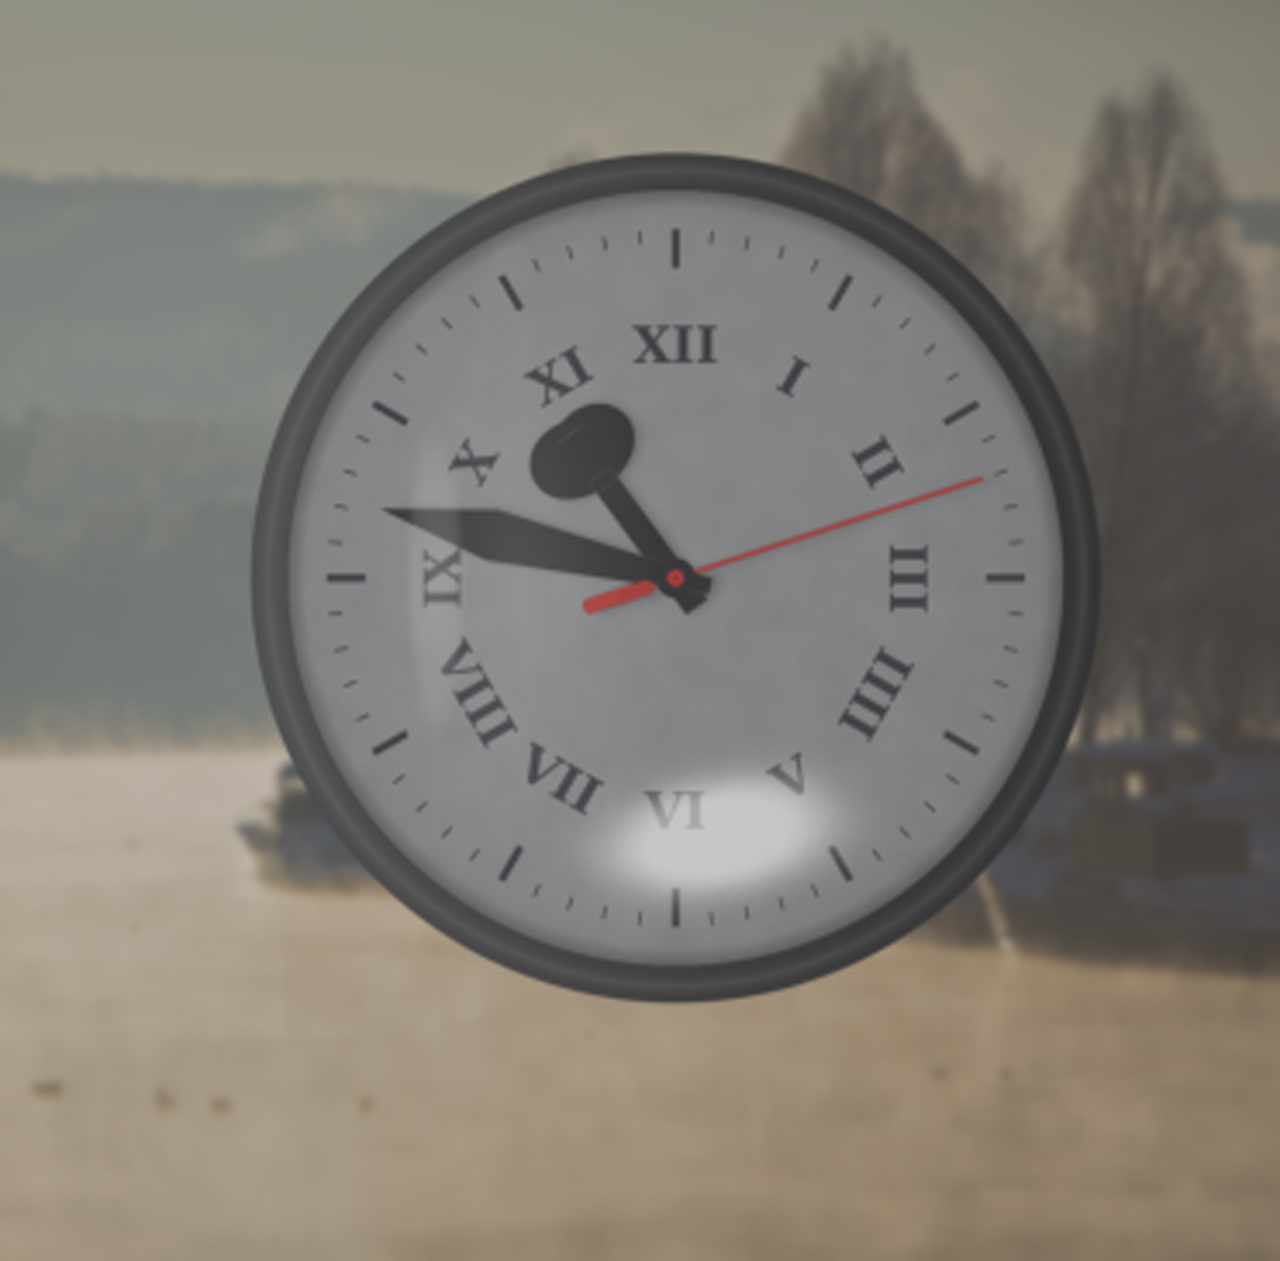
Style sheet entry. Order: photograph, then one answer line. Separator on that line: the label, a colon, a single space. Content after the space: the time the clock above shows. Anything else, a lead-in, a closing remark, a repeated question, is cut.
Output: 10:47:12
